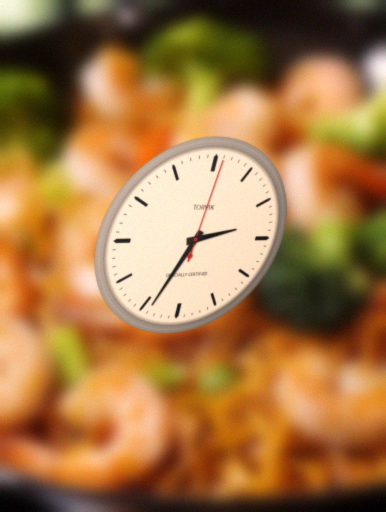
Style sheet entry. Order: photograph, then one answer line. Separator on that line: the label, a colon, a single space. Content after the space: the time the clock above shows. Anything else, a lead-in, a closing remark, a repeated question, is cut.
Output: 2:34:01
